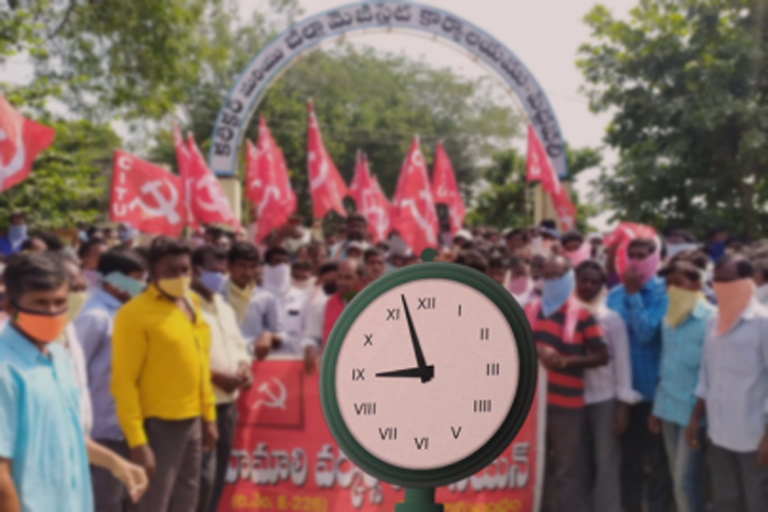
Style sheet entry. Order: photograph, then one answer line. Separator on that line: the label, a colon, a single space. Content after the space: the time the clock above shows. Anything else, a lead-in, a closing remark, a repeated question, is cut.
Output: 8:57
